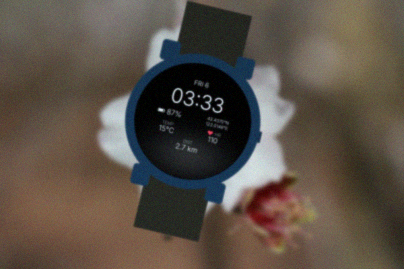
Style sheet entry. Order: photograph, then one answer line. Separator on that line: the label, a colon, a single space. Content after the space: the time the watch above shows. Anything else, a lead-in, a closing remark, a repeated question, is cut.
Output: 3:33
